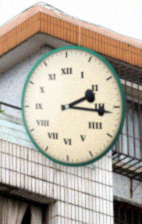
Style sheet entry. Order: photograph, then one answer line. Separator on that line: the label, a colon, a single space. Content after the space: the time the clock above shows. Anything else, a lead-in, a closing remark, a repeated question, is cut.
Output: 2:16
